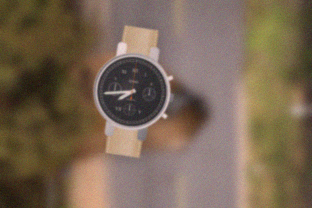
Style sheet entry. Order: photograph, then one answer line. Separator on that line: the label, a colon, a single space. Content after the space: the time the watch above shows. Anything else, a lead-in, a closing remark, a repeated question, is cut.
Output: 7:43
